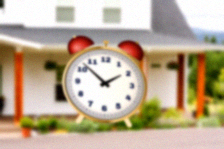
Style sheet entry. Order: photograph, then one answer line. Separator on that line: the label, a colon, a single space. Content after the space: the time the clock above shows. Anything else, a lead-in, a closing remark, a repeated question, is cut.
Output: 1:52
